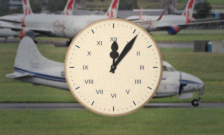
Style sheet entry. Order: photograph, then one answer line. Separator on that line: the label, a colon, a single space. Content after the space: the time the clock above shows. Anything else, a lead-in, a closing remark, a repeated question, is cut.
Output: 12:06
